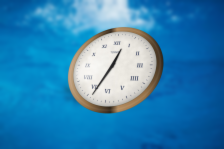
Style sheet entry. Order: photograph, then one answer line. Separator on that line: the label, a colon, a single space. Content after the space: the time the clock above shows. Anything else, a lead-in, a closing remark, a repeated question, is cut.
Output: 12:34
